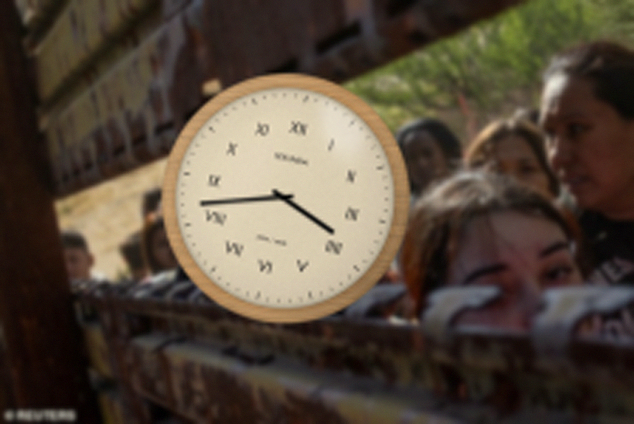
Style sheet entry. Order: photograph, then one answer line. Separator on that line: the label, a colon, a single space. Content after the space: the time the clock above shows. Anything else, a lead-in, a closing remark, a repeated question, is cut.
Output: 3:42
